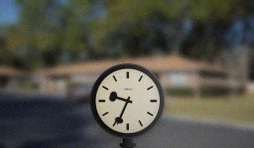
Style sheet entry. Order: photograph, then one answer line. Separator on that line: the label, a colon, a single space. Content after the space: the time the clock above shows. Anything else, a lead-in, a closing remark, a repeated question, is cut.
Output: 9:34
